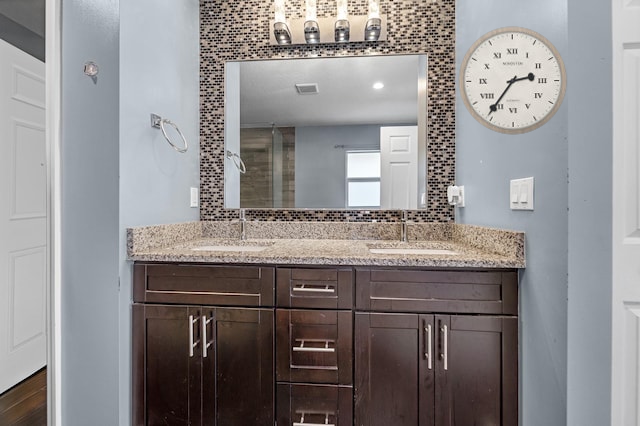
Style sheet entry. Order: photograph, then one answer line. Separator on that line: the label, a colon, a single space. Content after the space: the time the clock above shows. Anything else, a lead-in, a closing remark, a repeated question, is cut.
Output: 2:36
